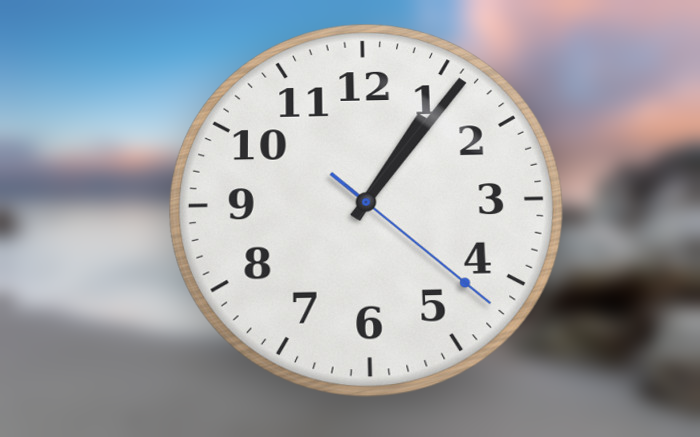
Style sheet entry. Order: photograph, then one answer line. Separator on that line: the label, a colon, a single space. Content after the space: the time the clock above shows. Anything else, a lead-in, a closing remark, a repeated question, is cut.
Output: 1:06:22
